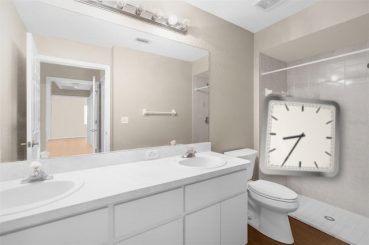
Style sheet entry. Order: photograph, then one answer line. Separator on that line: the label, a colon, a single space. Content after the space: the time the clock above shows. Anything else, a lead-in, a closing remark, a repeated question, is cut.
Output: 8:35
